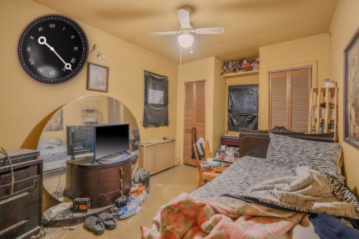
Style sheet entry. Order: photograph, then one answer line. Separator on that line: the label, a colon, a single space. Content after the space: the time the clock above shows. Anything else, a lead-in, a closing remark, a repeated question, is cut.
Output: 10:23
